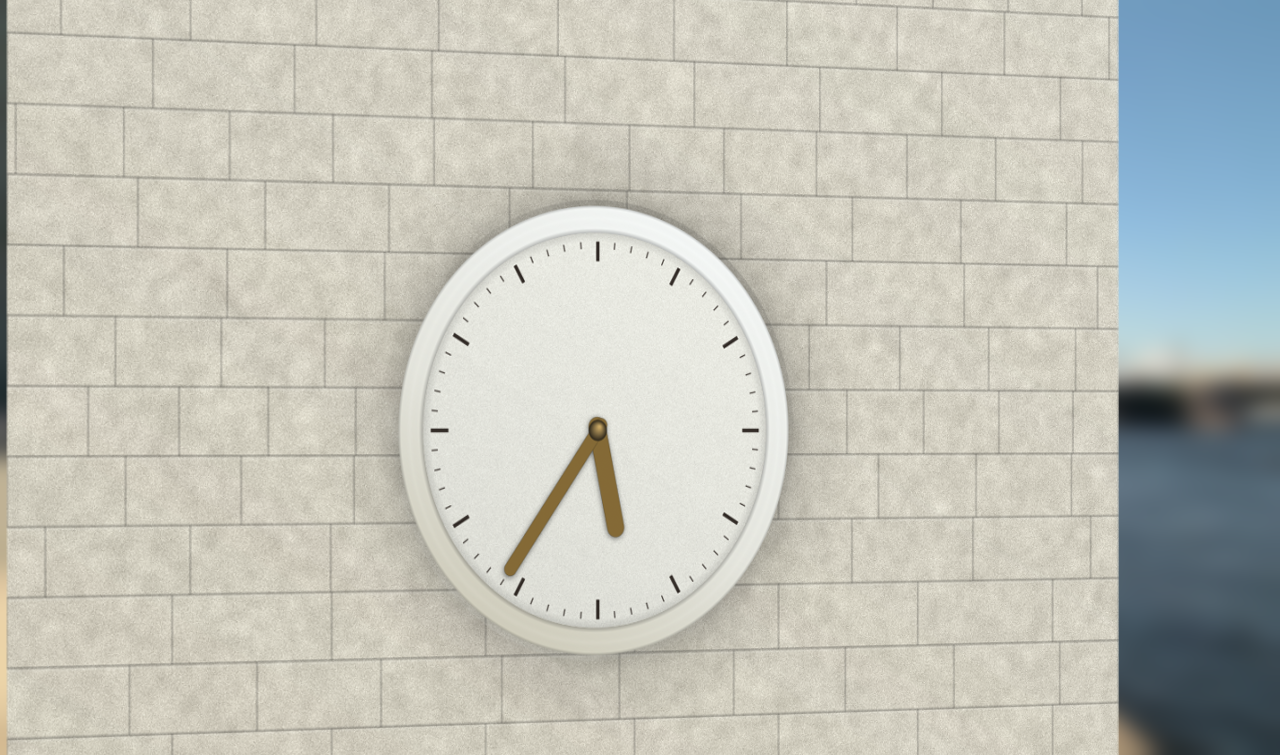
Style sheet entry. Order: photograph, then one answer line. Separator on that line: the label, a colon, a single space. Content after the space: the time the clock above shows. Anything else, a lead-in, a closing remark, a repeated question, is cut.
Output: 5:36
